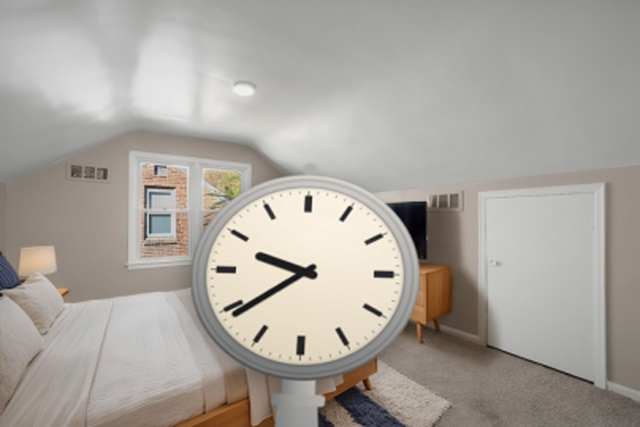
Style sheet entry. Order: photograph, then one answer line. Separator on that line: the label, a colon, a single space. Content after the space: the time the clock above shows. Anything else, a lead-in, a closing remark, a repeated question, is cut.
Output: 9:39
